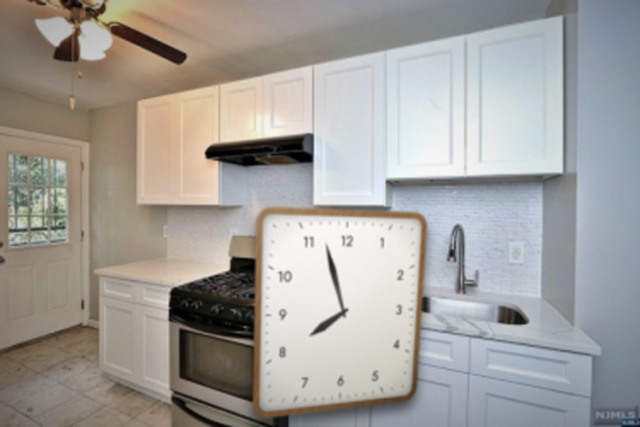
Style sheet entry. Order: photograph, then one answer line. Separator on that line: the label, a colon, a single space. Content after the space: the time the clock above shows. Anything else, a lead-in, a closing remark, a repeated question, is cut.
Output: 7:57
